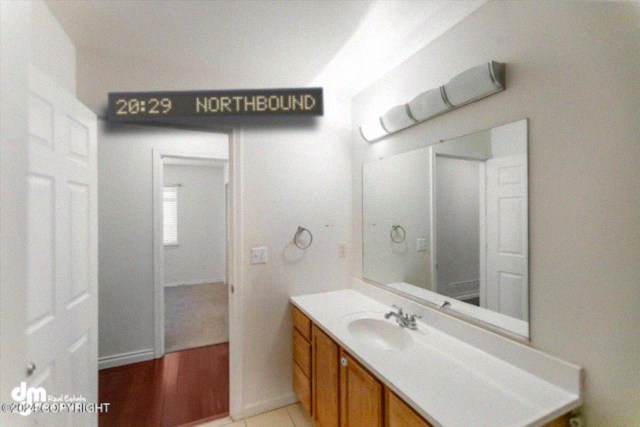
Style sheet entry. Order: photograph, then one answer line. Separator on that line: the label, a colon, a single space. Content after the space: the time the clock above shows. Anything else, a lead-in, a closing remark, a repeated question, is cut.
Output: 20:29
